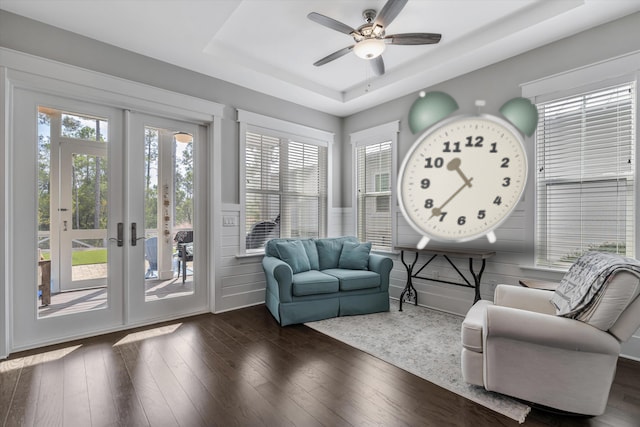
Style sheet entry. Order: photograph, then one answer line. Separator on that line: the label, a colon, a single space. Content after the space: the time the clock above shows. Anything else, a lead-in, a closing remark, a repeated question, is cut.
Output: 10:37
